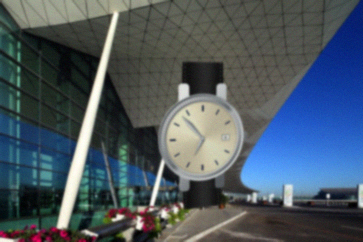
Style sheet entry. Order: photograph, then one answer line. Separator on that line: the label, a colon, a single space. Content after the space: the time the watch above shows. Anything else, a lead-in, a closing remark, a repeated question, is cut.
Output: 6:53
